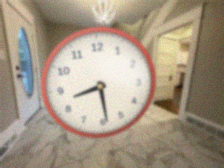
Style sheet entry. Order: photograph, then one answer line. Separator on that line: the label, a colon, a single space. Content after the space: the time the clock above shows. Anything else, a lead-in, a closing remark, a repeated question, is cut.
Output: 8:29
